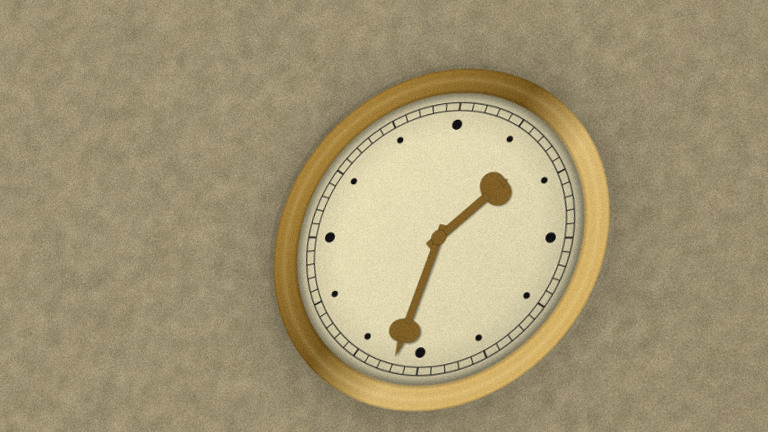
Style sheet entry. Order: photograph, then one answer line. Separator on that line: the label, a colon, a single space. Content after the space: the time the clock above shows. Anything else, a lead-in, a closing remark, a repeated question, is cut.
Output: 1:32
